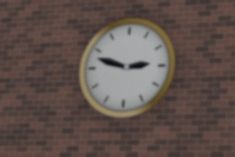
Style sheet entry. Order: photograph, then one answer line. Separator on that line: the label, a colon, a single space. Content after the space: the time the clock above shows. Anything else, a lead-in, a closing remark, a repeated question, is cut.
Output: 2:48
